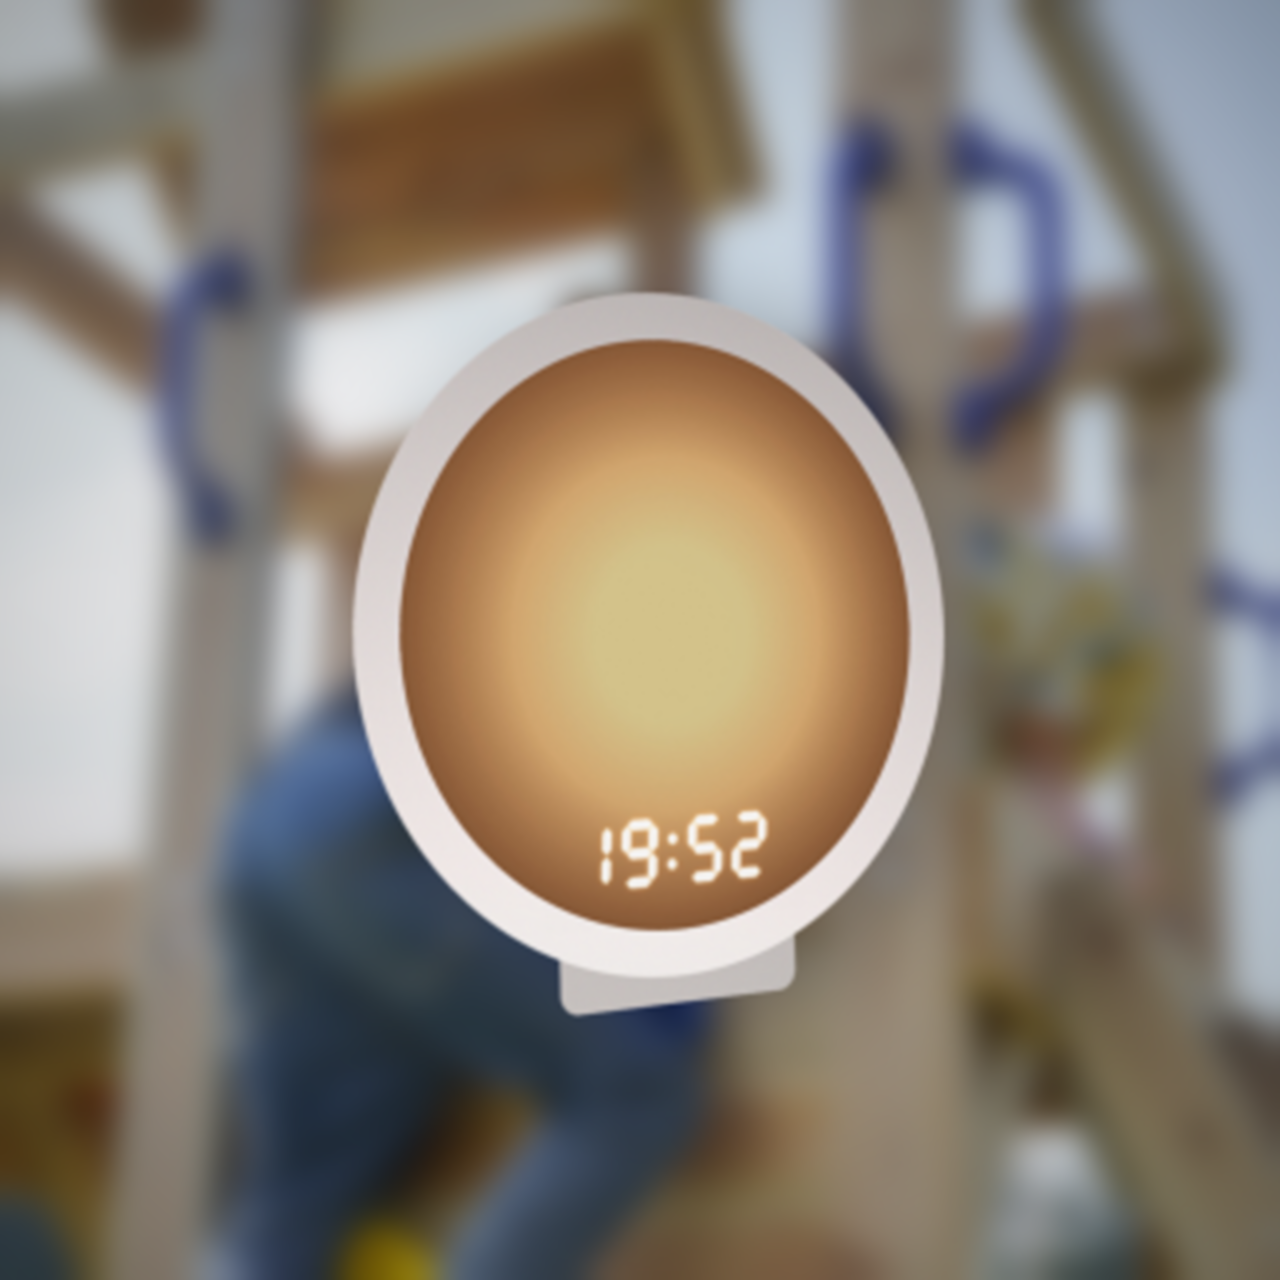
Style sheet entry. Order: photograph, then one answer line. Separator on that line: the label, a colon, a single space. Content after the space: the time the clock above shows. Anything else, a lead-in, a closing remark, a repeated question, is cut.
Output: 19:52
